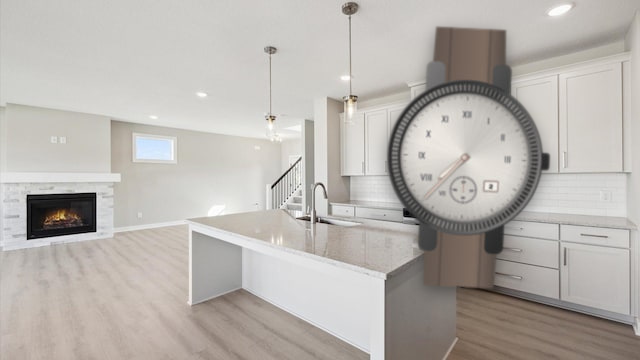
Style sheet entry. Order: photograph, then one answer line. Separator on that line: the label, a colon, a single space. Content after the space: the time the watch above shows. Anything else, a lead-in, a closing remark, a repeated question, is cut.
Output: 7:37
